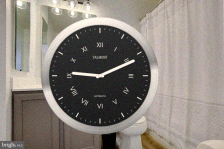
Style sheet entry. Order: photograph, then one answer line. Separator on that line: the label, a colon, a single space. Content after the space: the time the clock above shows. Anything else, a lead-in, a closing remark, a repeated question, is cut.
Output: 9:11
